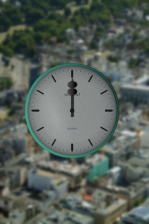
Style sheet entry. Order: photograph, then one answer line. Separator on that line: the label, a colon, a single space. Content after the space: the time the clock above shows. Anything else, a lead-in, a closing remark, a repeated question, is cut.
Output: 12:00
